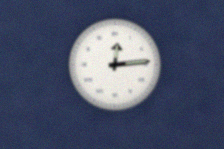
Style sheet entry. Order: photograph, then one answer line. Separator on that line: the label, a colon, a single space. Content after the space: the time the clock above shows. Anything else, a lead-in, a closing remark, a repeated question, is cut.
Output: 12:14
